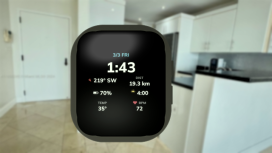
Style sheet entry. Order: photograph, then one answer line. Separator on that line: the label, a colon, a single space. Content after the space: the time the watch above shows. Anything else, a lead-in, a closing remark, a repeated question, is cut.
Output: 1:43
